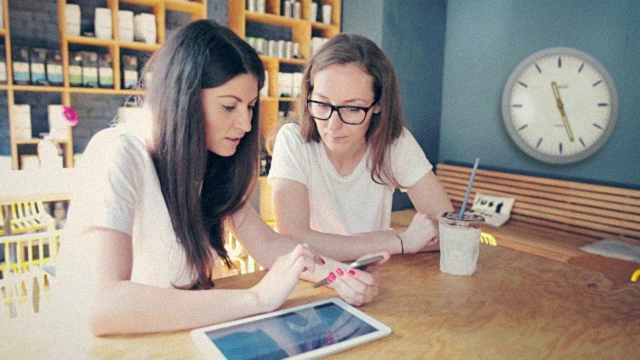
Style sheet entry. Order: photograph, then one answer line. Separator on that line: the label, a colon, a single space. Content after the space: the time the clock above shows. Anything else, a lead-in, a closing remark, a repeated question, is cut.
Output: 11:27
